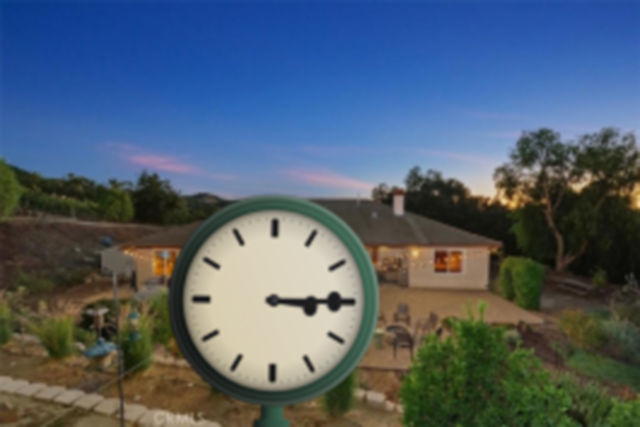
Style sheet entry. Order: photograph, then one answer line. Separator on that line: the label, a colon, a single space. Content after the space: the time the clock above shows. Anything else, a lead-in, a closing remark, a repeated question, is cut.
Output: 3:15
